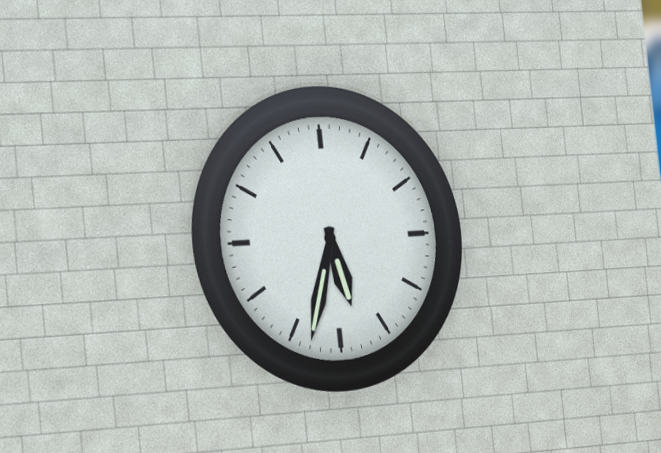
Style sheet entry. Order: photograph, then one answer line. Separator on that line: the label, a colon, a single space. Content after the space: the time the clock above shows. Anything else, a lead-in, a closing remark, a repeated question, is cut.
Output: 5:33
